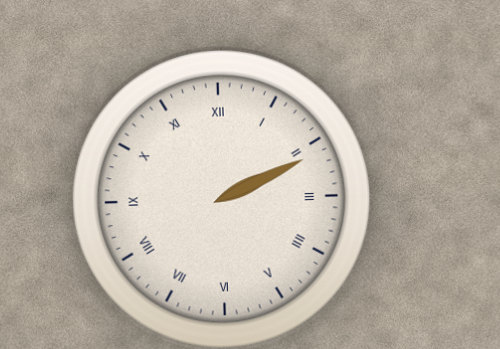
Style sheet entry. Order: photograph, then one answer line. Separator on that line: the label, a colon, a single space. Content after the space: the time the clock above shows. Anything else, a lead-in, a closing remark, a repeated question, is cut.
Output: 2:11
